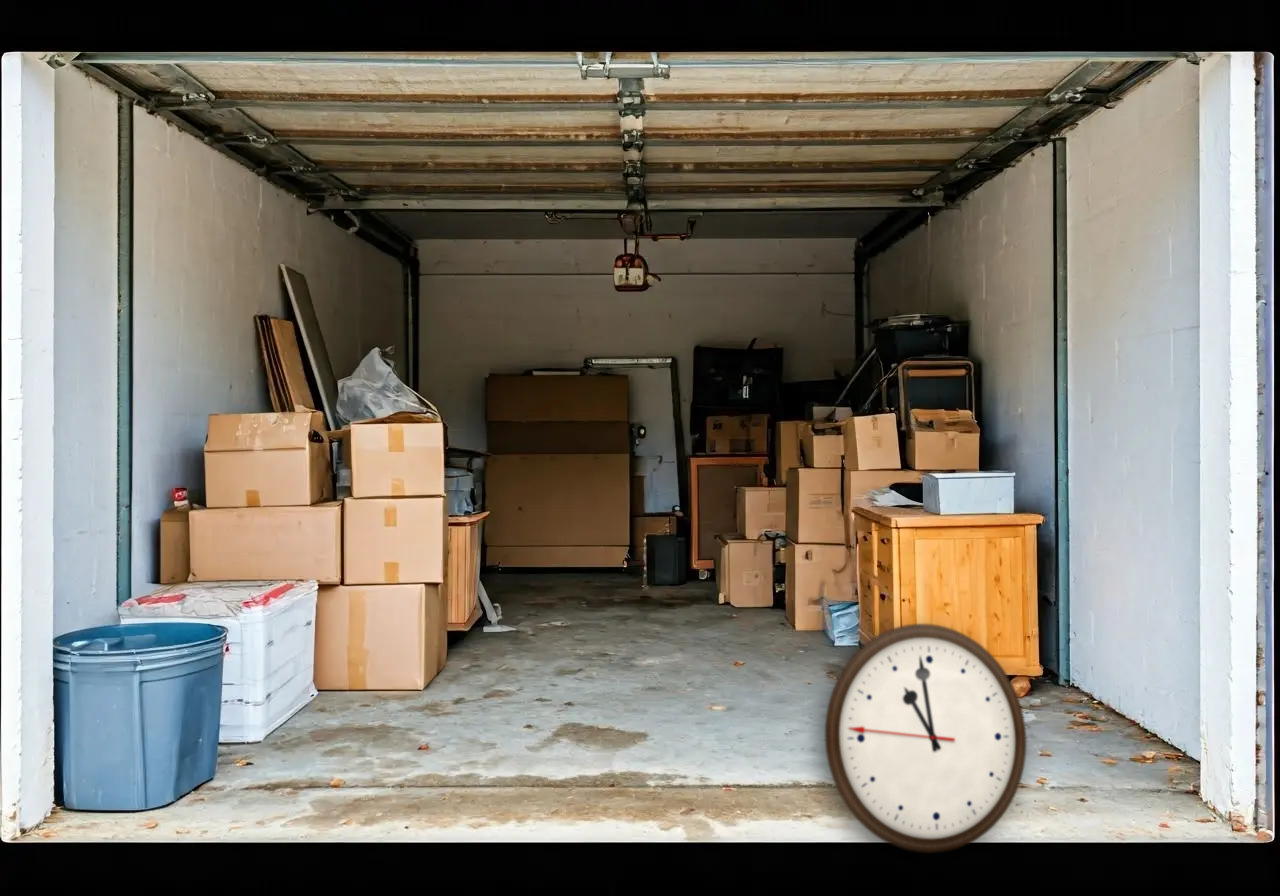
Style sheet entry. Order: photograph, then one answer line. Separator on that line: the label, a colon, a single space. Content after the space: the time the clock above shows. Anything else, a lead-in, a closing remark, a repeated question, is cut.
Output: 10:58:46
